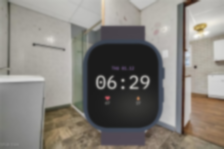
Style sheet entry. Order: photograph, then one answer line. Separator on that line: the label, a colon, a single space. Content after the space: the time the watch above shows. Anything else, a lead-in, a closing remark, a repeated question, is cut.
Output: 6:29
